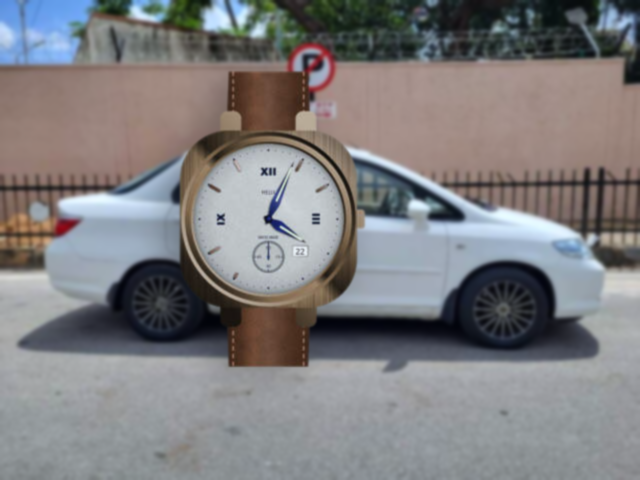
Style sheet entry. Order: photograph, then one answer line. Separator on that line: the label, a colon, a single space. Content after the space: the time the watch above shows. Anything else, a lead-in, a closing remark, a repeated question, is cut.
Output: 4:04
